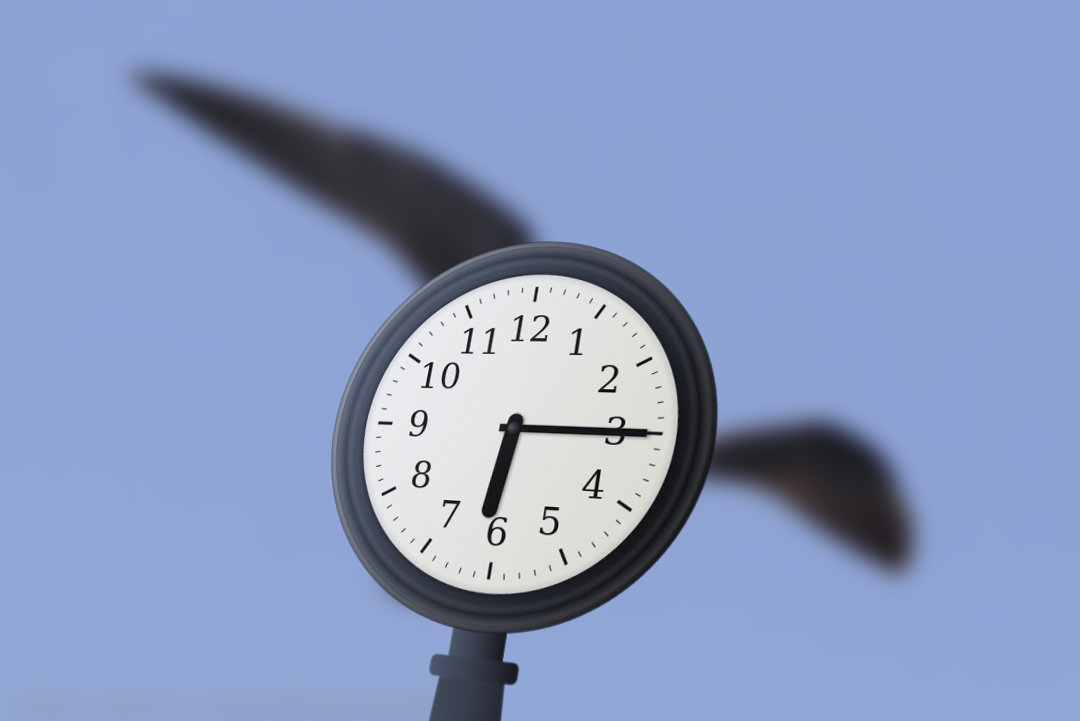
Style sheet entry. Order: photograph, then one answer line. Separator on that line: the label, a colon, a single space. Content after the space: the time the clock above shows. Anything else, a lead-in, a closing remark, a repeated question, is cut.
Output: 6:15
